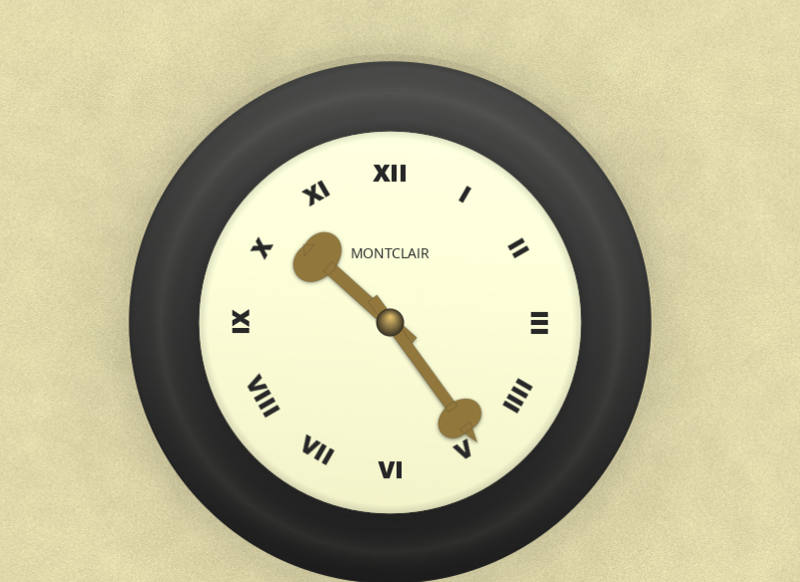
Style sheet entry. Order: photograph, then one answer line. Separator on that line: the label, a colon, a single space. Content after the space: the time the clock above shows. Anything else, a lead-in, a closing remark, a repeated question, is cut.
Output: 10:24
